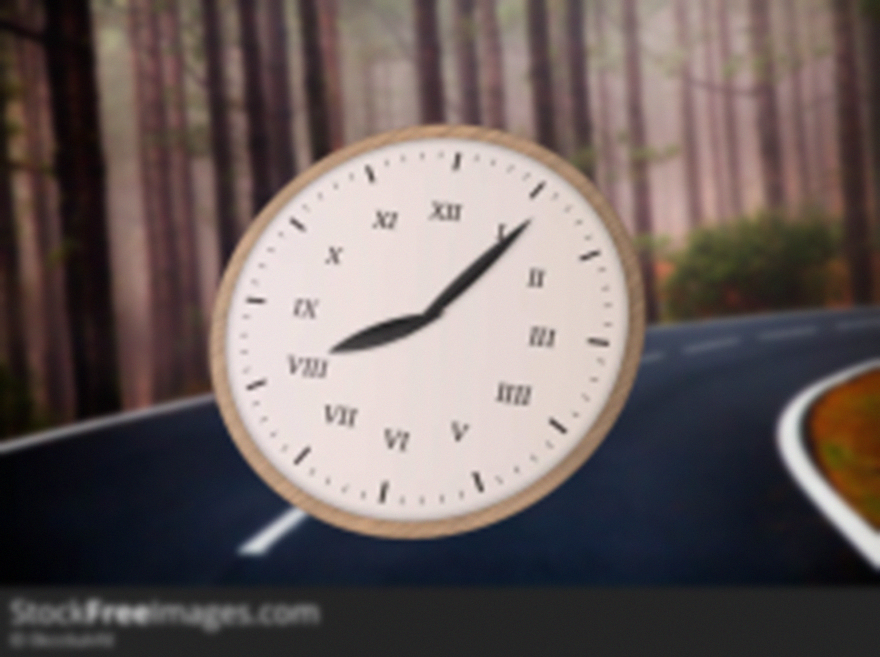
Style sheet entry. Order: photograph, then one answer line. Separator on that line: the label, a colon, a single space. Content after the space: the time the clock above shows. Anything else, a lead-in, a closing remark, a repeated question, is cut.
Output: 8:06
